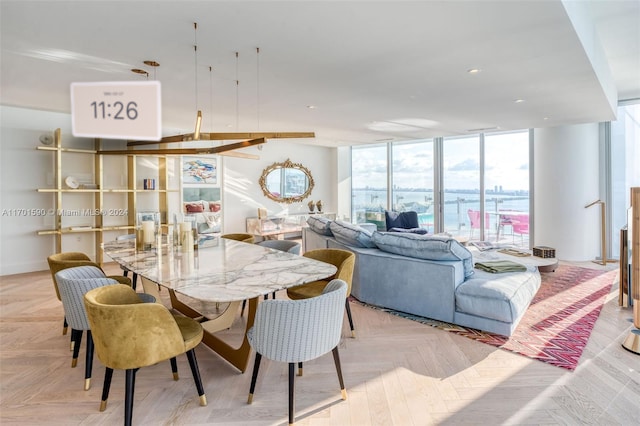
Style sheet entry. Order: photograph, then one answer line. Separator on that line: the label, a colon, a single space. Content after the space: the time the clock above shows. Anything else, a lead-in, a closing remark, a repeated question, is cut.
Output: 11:26
